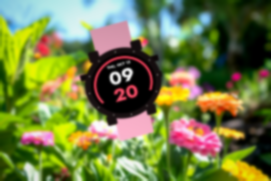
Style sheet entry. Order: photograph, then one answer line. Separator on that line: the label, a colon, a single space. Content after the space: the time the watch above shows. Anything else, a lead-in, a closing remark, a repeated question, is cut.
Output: 9:20
